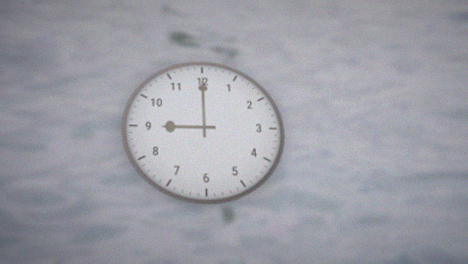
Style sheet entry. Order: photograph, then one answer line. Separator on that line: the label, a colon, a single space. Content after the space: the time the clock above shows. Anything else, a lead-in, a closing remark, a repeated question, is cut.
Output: 9:00
